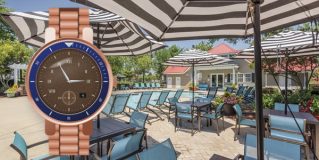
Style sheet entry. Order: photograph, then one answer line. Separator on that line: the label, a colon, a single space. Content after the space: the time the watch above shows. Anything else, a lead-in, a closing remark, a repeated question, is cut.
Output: 2:55
